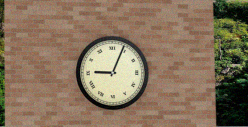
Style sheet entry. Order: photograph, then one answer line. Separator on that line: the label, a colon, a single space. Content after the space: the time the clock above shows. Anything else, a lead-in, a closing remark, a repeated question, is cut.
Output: 9:04
